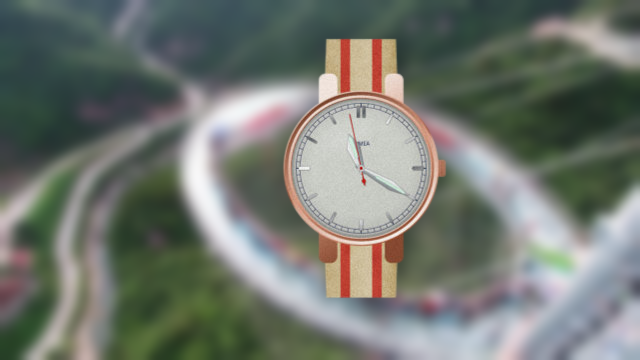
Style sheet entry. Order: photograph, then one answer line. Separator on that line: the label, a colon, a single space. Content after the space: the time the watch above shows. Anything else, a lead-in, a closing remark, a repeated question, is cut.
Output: 11:19:58
